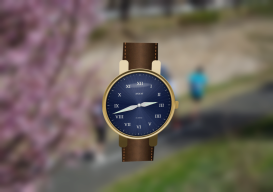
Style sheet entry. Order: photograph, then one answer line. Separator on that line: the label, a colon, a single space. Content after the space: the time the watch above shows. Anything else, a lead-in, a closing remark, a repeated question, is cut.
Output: 2:42
